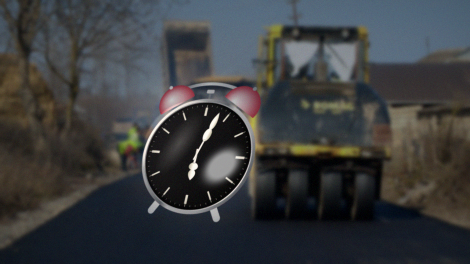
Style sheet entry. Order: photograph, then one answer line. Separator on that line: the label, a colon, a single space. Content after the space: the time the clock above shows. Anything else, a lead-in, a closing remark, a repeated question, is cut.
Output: 6:03
